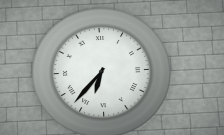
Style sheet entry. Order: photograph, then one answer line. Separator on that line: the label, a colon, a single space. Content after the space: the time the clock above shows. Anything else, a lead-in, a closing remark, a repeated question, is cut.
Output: 6:37
